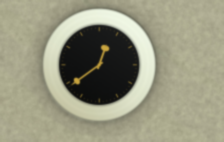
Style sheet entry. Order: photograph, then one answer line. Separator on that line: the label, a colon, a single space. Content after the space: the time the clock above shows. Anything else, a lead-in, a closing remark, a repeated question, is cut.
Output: 12:39
